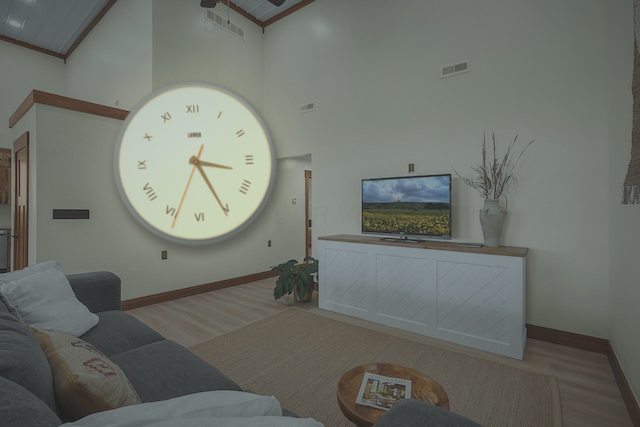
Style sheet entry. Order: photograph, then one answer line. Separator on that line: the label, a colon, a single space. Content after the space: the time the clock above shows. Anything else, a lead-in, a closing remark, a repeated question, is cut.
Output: 3:25:34
